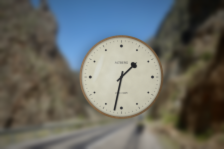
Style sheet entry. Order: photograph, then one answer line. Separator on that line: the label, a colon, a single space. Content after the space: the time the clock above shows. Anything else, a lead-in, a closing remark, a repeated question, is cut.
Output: 1:32
